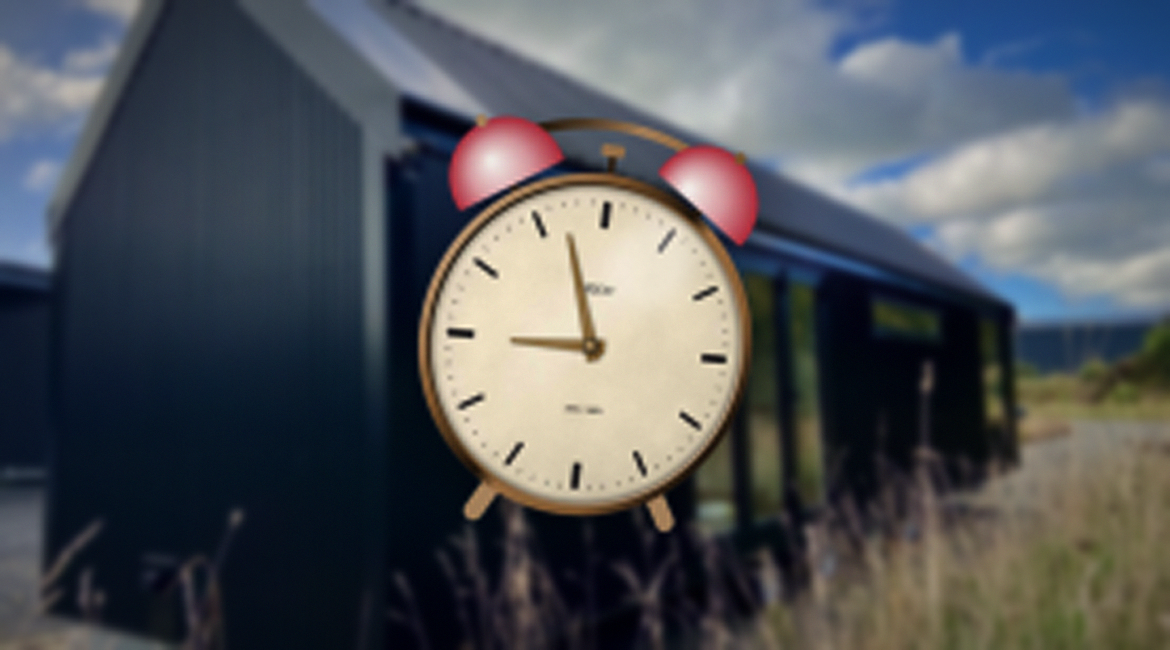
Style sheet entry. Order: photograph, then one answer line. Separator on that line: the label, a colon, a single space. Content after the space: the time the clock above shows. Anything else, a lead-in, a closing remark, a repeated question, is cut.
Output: 8:57
